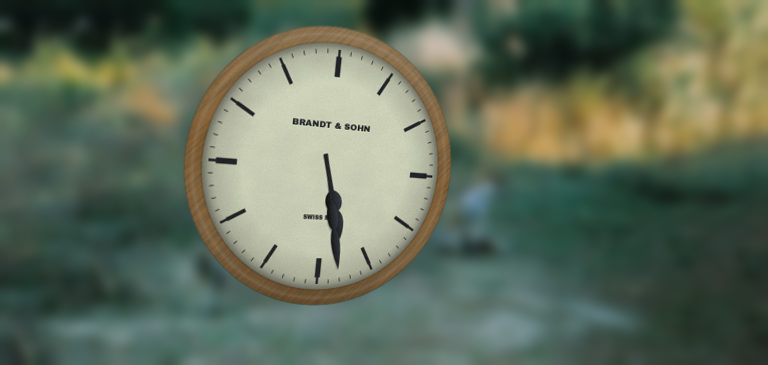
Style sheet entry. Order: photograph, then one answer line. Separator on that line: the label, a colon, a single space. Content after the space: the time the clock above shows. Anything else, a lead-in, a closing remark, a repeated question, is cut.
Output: 5:28
